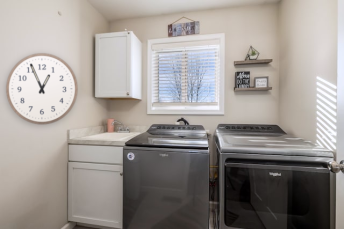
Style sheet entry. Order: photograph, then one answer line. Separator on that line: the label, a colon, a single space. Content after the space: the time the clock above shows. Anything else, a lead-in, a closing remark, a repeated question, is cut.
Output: 12:56
